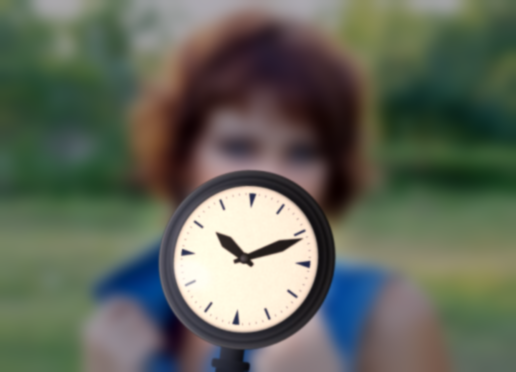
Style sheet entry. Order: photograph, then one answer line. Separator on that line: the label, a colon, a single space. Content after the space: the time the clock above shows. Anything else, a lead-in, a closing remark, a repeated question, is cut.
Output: 10:11
